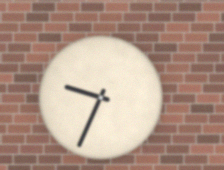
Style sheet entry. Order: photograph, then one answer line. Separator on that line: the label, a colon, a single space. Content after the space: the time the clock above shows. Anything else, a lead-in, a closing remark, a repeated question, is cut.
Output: 9:34
